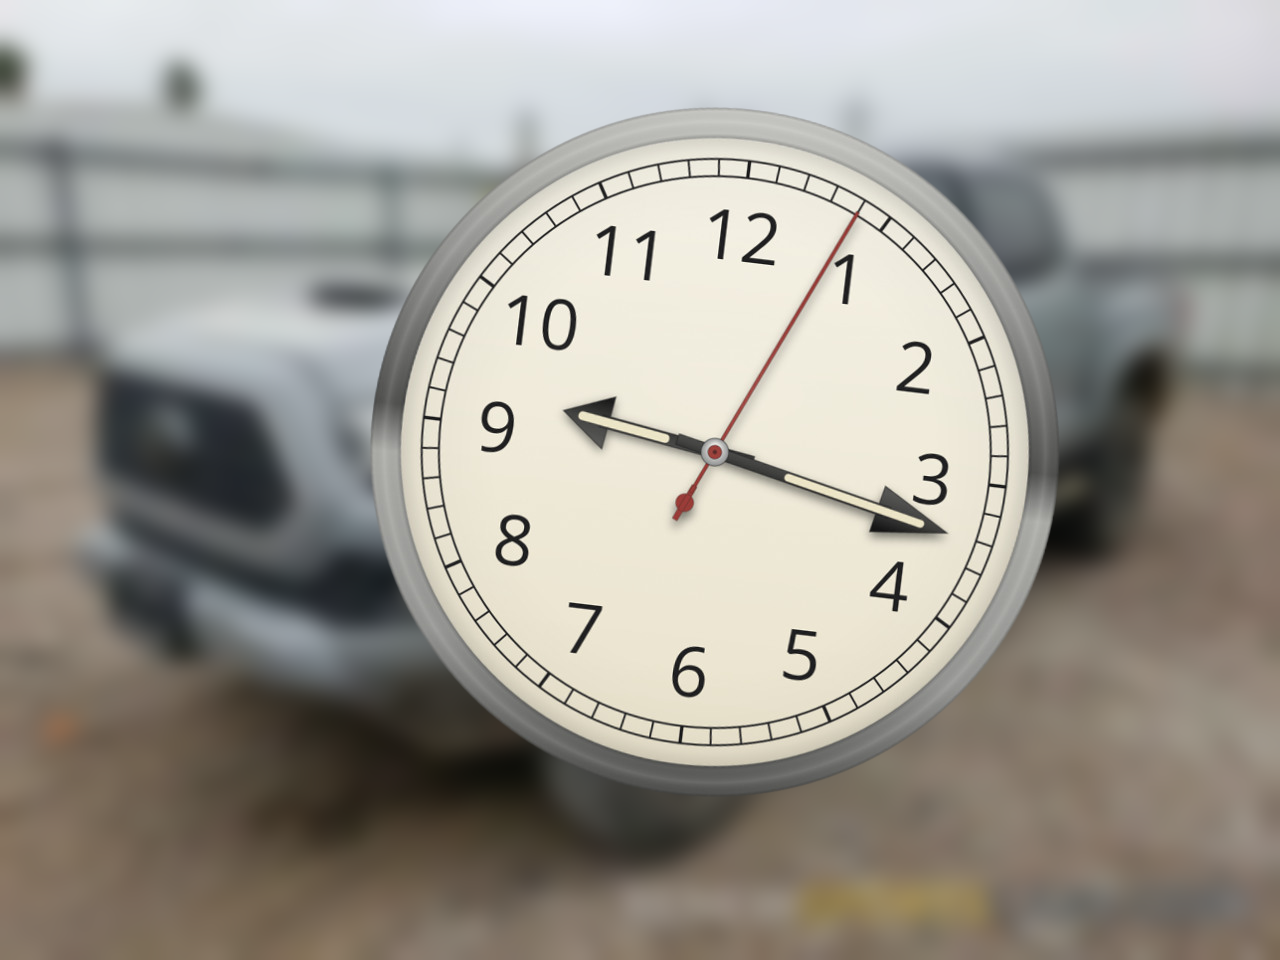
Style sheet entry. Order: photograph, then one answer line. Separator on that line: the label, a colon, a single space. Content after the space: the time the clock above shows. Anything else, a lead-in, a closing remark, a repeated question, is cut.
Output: 9:17:04
